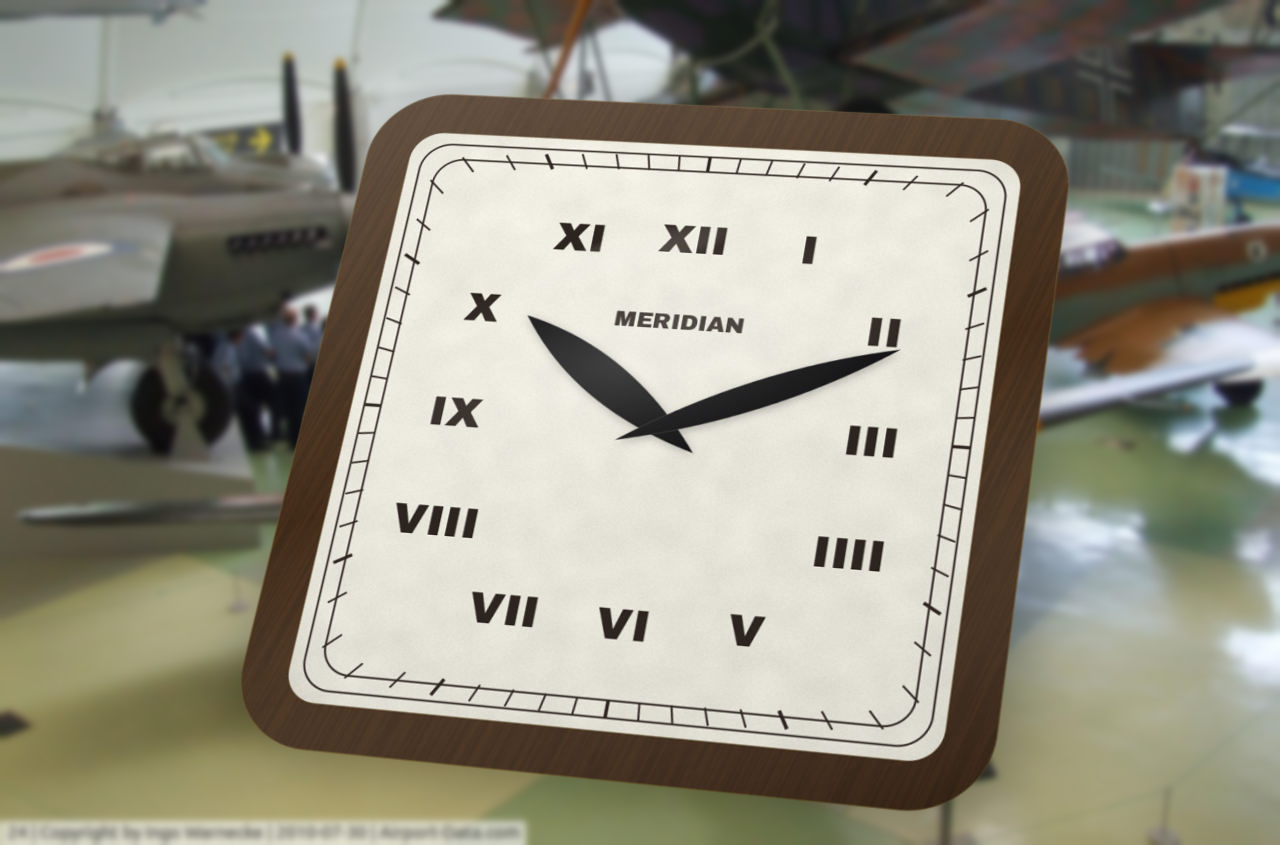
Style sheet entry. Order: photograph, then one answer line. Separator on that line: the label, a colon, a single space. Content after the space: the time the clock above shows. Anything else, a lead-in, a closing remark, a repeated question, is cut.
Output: 10:11
